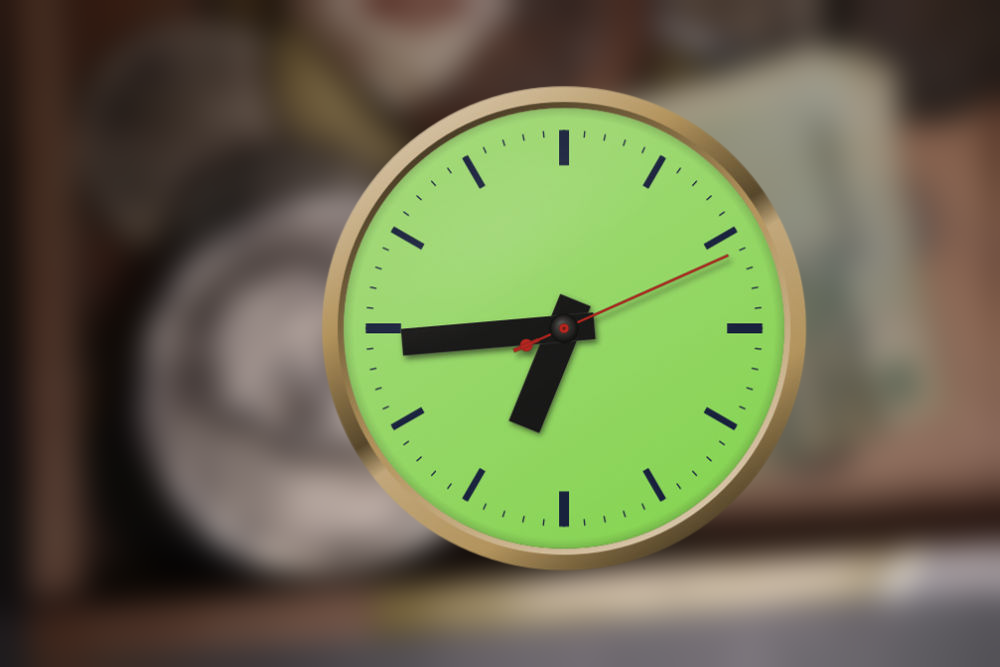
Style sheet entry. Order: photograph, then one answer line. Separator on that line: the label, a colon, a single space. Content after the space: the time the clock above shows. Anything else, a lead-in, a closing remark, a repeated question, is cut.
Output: 6:44:11
